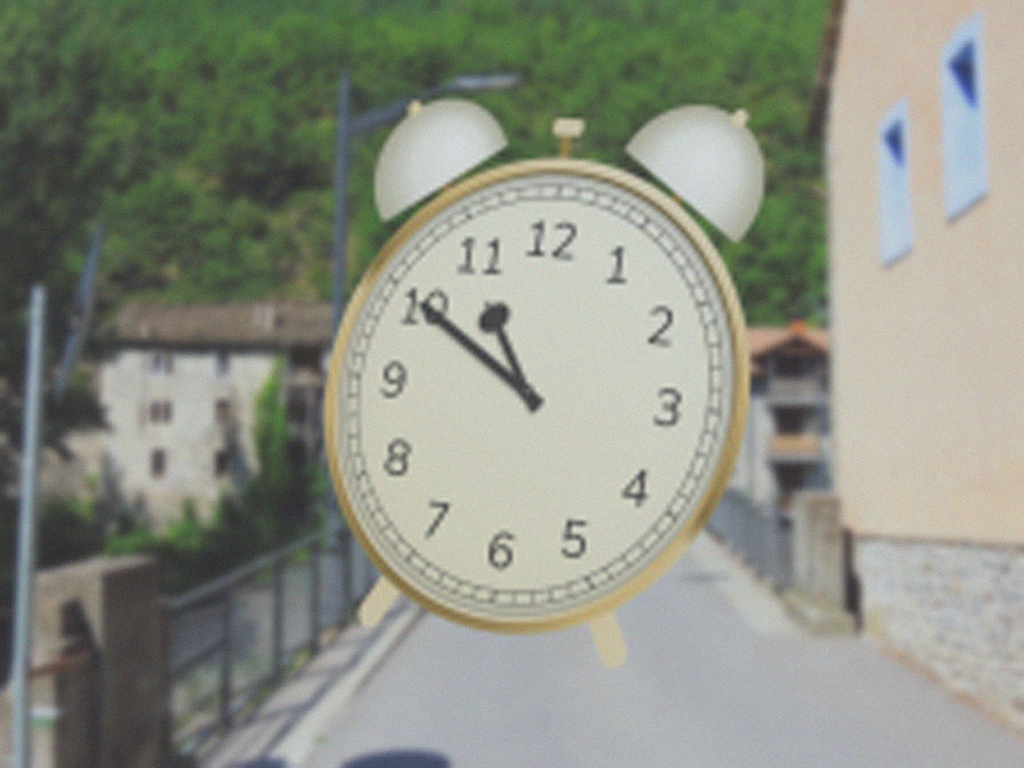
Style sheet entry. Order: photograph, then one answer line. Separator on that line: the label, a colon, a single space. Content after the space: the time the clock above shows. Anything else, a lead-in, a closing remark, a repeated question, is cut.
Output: 10:50
